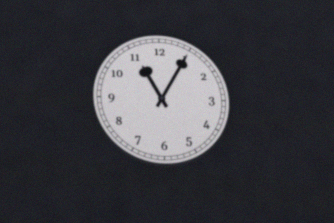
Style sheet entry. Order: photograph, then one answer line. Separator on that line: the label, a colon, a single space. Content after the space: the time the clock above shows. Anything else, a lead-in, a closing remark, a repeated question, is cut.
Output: 11:05
